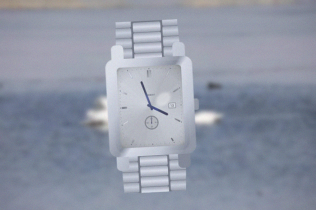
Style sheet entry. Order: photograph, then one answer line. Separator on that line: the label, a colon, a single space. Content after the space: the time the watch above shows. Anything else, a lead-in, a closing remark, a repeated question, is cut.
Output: 3:57
